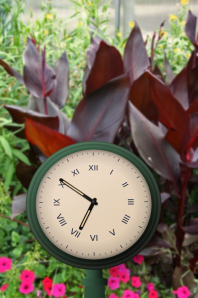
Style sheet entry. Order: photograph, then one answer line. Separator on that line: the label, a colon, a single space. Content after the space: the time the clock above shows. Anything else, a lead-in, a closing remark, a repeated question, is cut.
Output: 6:51
